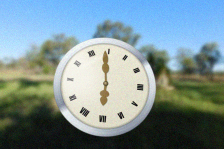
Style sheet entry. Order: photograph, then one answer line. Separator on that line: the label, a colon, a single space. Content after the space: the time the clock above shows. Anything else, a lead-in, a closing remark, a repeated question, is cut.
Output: 7:04
